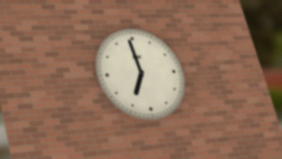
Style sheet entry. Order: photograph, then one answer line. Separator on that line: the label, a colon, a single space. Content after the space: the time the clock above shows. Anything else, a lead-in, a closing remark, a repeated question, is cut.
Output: 6:59
